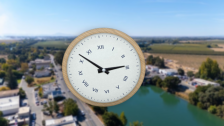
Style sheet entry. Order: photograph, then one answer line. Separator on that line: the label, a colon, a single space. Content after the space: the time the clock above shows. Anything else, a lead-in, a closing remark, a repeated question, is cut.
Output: 2:52
